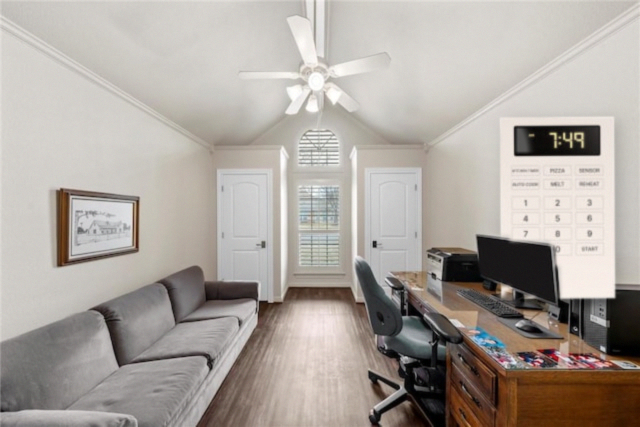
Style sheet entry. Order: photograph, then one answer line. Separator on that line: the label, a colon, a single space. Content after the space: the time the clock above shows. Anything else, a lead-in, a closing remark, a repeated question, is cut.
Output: 7:49
